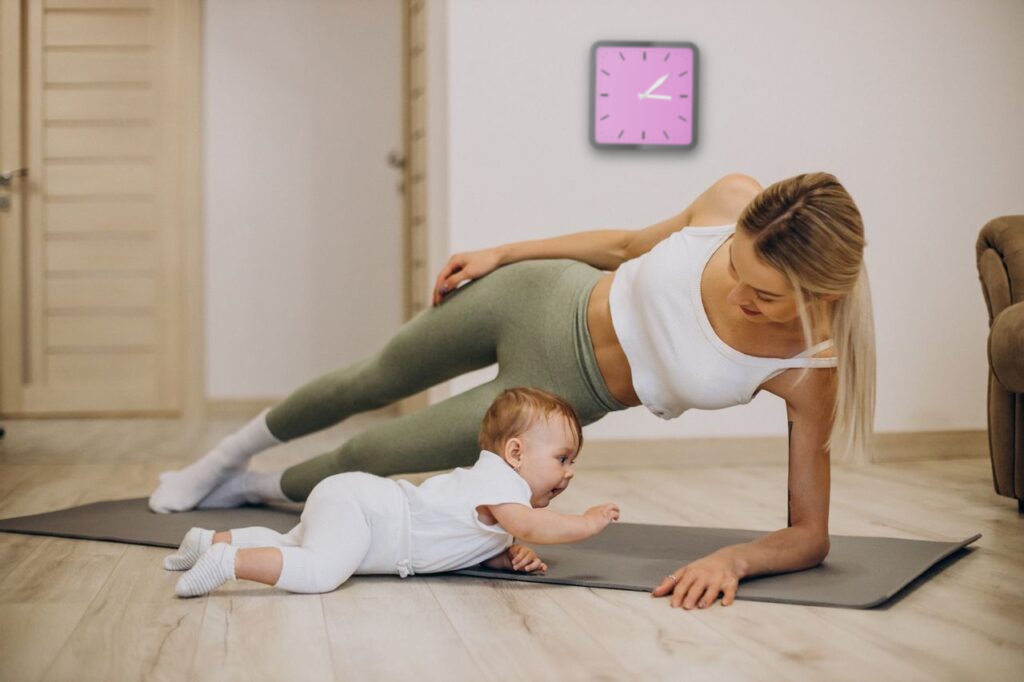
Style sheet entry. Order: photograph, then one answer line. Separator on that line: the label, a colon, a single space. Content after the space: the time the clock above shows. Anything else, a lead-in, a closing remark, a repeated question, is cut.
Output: 3:08
